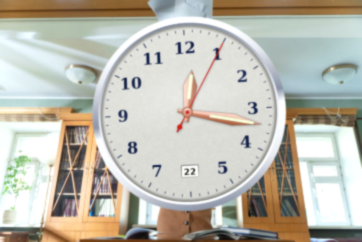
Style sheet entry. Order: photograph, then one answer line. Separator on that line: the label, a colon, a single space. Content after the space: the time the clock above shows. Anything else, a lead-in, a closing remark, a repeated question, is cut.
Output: 12:17:05
